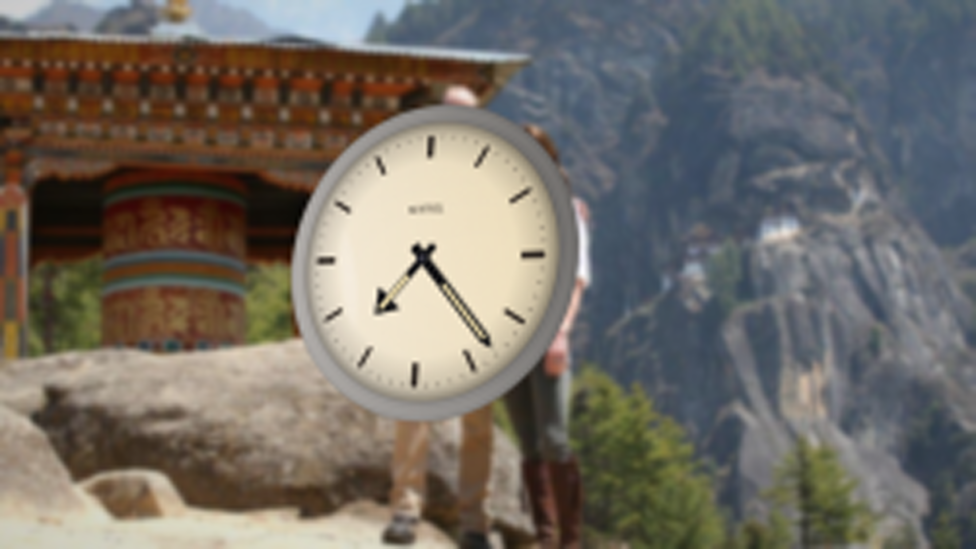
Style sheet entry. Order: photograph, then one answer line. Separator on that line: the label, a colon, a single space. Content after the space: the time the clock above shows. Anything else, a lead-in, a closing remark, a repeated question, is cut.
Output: 7:23
